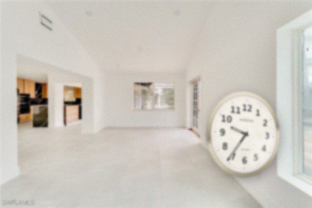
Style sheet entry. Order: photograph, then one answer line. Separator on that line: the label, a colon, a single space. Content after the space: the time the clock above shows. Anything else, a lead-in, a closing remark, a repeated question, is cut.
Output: 9:36
